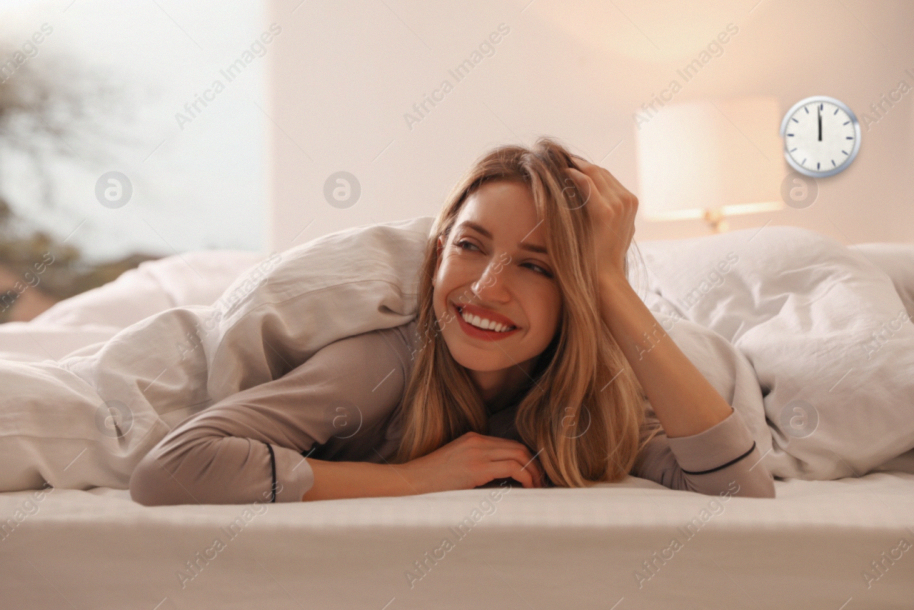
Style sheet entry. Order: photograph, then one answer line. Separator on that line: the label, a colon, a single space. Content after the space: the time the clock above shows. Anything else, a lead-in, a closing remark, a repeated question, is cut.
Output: 11:59
